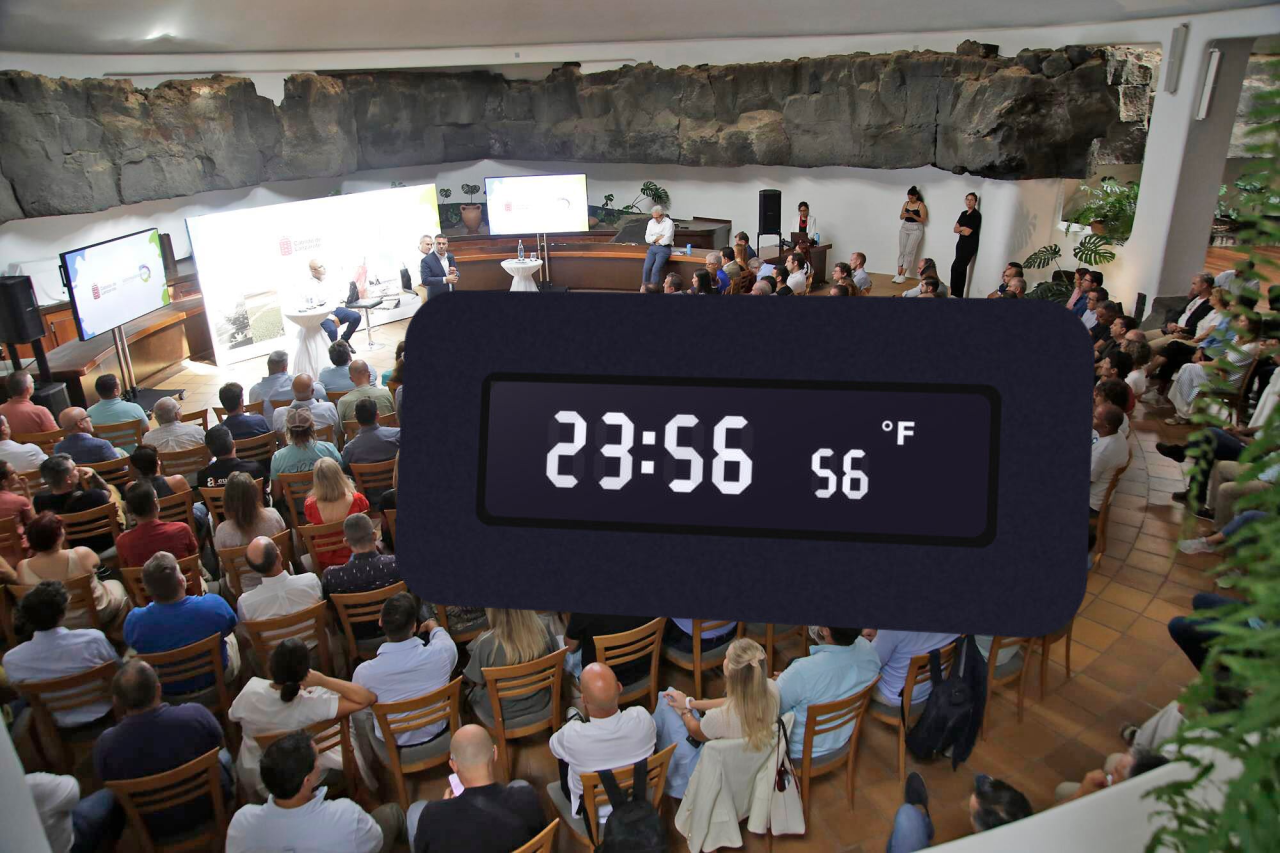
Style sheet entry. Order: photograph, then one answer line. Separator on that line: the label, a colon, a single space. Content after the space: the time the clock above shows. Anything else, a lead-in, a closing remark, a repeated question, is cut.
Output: 23:56
